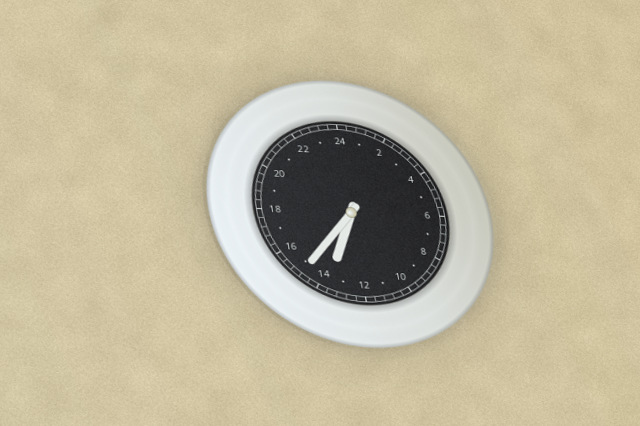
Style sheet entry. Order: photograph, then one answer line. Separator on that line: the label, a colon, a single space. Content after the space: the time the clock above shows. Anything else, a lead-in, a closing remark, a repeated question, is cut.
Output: 13:37
